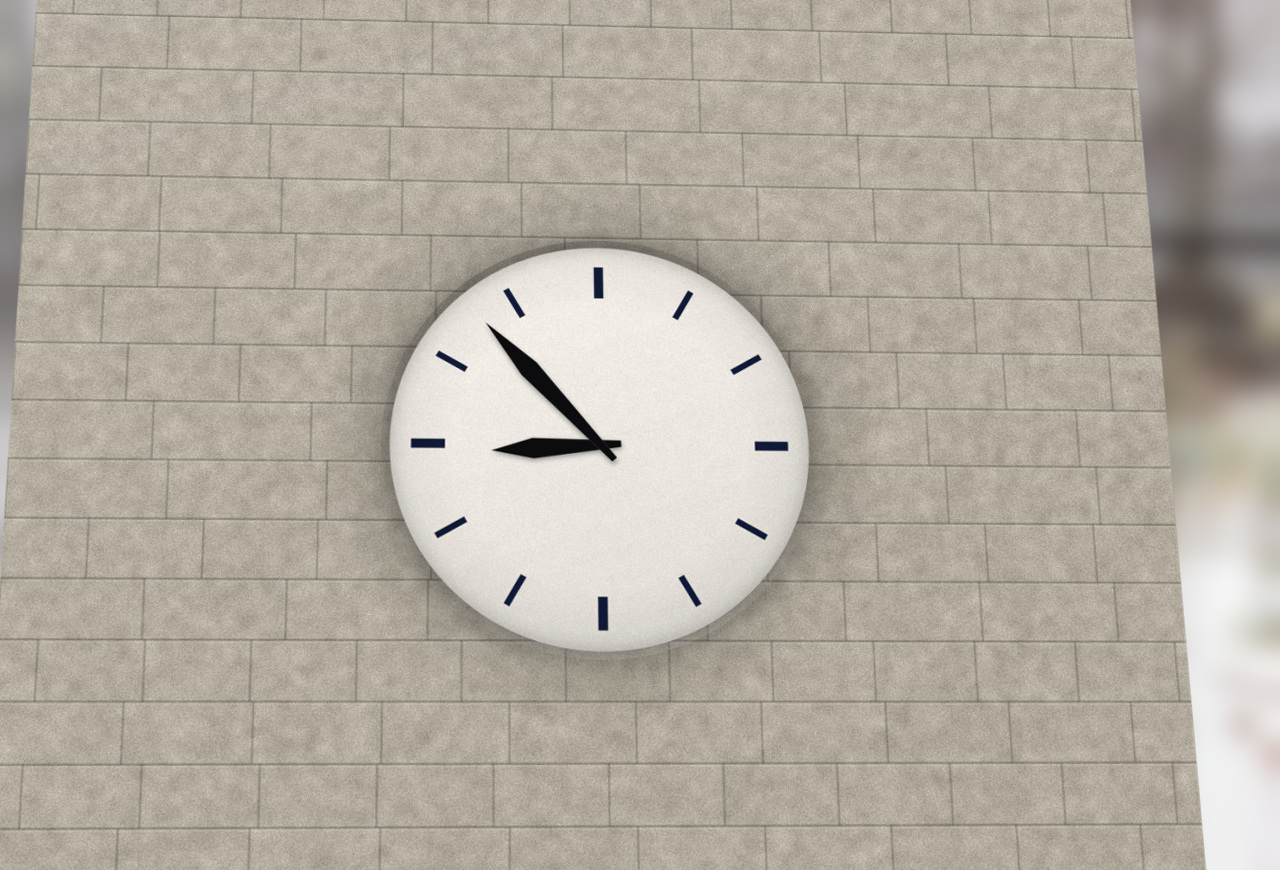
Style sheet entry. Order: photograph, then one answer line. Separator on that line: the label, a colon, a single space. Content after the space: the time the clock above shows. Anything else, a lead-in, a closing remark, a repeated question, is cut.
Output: 8:53
